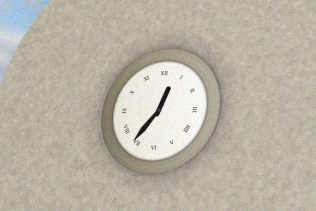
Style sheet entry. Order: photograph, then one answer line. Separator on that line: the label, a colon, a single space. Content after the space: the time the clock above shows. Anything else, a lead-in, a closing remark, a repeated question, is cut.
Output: 12:36
